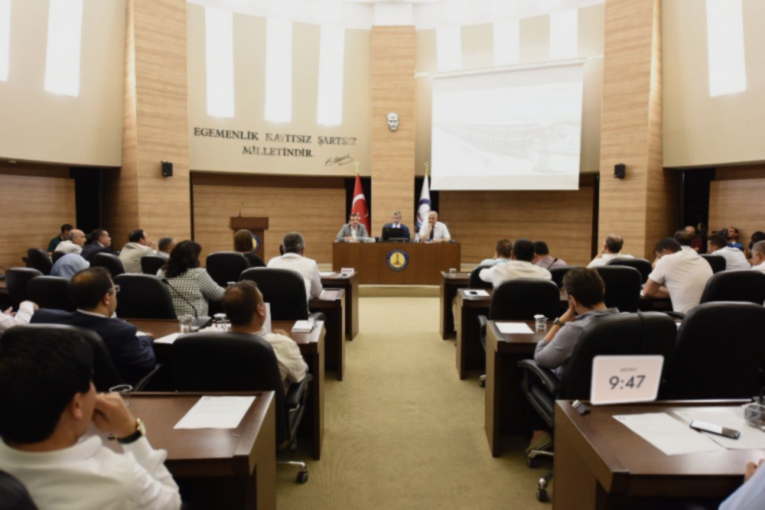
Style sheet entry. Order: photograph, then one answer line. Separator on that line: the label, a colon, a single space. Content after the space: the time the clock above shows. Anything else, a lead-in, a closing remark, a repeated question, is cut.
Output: 9:47
